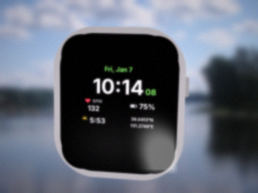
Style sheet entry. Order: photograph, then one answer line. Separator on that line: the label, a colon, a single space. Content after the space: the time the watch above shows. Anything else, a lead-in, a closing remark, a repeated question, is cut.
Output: 10:14
